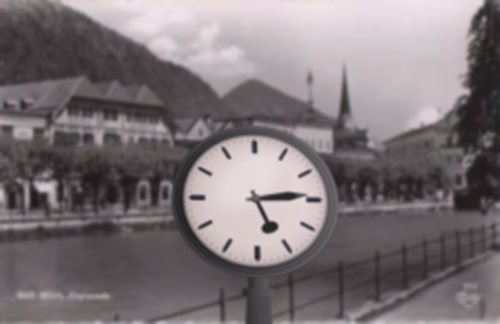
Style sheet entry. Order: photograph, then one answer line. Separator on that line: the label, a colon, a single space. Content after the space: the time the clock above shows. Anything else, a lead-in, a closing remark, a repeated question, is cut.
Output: 5:14
